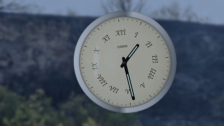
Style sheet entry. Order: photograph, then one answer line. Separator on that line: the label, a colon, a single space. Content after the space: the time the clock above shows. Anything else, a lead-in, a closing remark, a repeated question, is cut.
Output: 1:29
